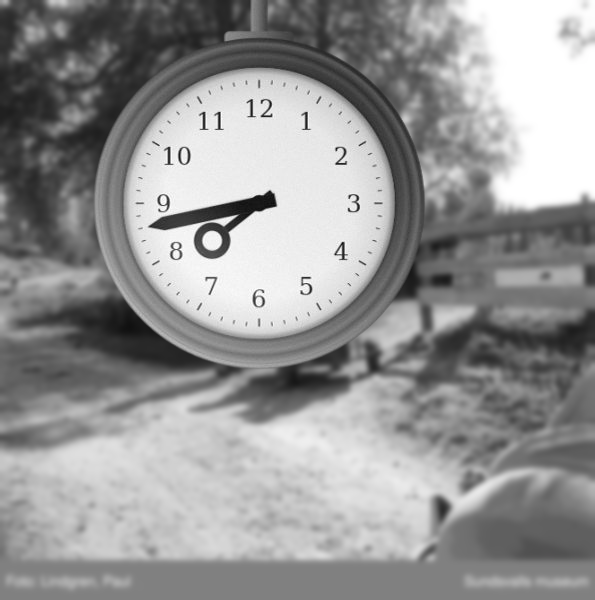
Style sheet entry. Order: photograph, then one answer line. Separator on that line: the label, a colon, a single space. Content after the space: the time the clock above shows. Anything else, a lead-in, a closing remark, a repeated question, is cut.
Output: 7:43
